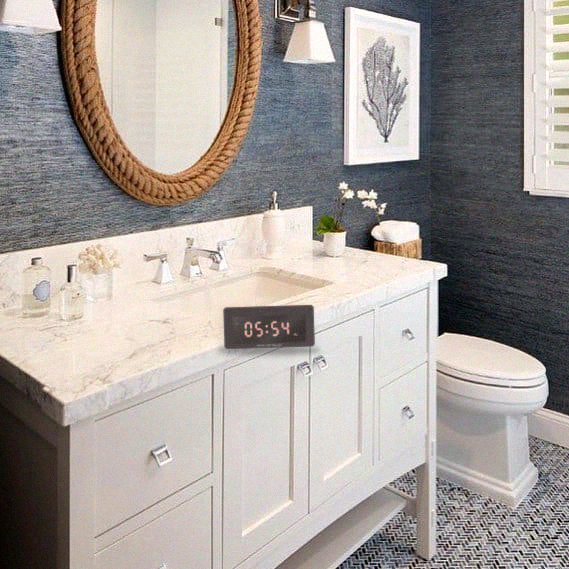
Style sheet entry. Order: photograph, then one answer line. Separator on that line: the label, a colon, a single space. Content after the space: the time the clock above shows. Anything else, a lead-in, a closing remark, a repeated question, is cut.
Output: 5:54
